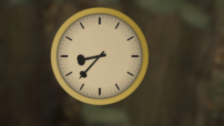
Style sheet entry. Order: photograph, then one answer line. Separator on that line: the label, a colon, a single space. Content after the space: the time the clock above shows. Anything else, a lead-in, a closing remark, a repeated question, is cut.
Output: 8:37
